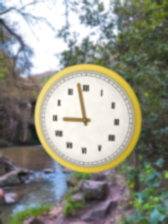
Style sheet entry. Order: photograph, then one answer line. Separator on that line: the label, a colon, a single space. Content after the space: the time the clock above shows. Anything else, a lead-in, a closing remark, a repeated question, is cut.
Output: 8:58
